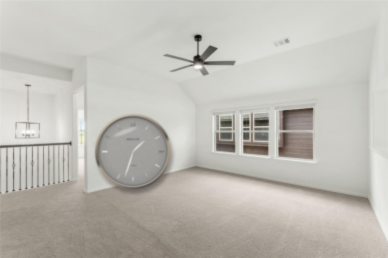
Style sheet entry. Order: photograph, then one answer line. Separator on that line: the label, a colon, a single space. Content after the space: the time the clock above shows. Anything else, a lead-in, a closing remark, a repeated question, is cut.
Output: 1:33
